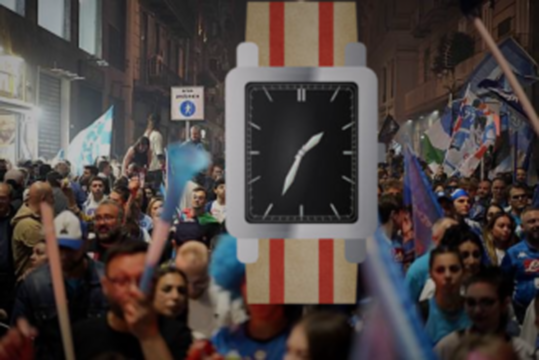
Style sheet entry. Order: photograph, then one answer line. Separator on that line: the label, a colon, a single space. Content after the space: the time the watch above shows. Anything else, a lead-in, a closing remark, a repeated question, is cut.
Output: 1:34
